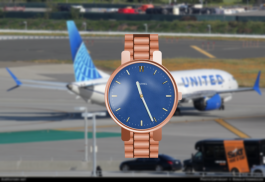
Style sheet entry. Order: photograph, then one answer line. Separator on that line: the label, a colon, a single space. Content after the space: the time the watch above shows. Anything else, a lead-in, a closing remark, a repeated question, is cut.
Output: 11:26
